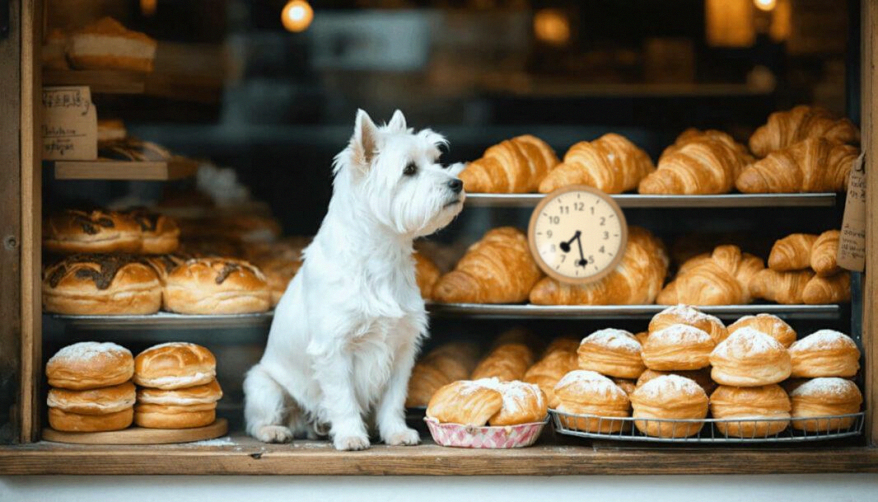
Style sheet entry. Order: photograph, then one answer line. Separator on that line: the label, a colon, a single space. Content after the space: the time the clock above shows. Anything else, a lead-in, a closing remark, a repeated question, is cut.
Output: 7:28
